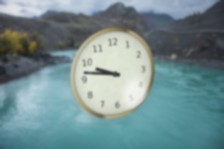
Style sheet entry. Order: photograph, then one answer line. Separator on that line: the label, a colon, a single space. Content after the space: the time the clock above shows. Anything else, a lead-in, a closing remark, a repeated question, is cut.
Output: 9:47
